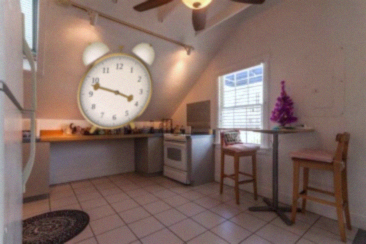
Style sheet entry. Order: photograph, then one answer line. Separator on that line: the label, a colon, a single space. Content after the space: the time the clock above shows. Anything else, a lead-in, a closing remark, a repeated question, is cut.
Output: 3:48
